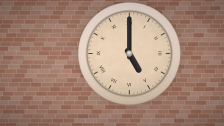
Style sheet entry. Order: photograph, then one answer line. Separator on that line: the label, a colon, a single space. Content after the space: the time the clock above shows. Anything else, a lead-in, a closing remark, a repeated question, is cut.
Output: 5:00
